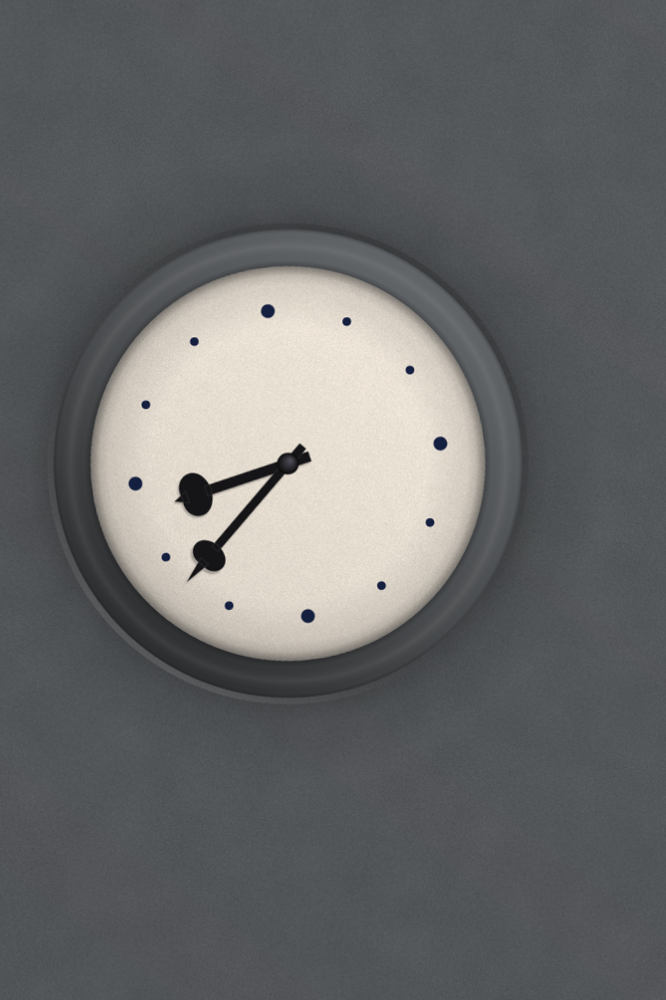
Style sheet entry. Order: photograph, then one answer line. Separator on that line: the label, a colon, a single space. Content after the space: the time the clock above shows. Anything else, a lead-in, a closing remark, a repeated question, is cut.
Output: 8:38
